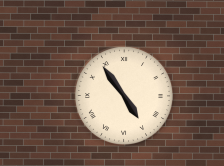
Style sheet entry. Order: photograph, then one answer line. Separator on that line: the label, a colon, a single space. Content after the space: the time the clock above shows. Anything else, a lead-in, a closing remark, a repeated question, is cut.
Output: 4:54
